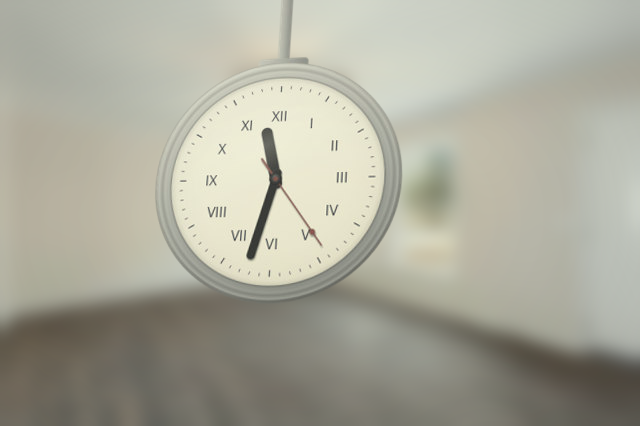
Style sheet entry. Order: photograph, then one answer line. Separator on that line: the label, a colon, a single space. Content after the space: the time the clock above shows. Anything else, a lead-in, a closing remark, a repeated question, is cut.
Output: 11:32:24
